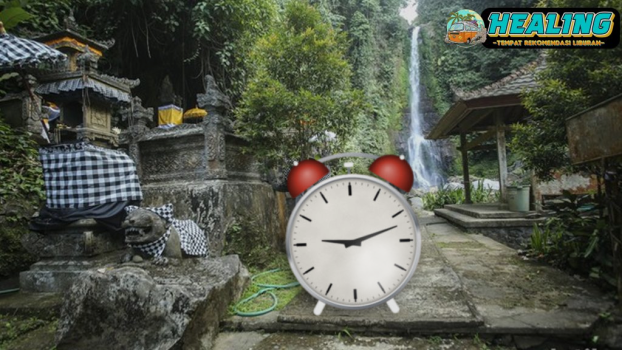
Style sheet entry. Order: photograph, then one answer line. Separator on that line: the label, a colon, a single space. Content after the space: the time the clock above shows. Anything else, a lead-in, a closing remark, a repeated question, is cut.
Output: 9:12
